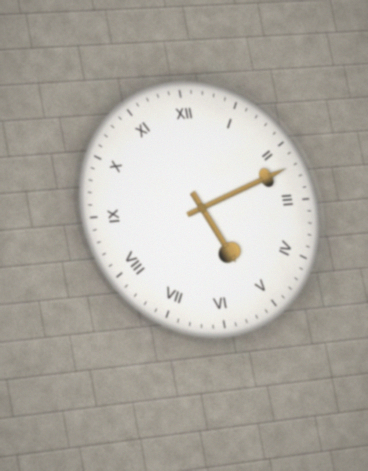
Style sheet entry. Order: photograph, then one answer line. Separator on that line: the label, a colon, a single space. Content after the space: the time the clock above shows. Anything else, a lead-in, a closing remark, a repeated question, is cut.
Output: 5:12
